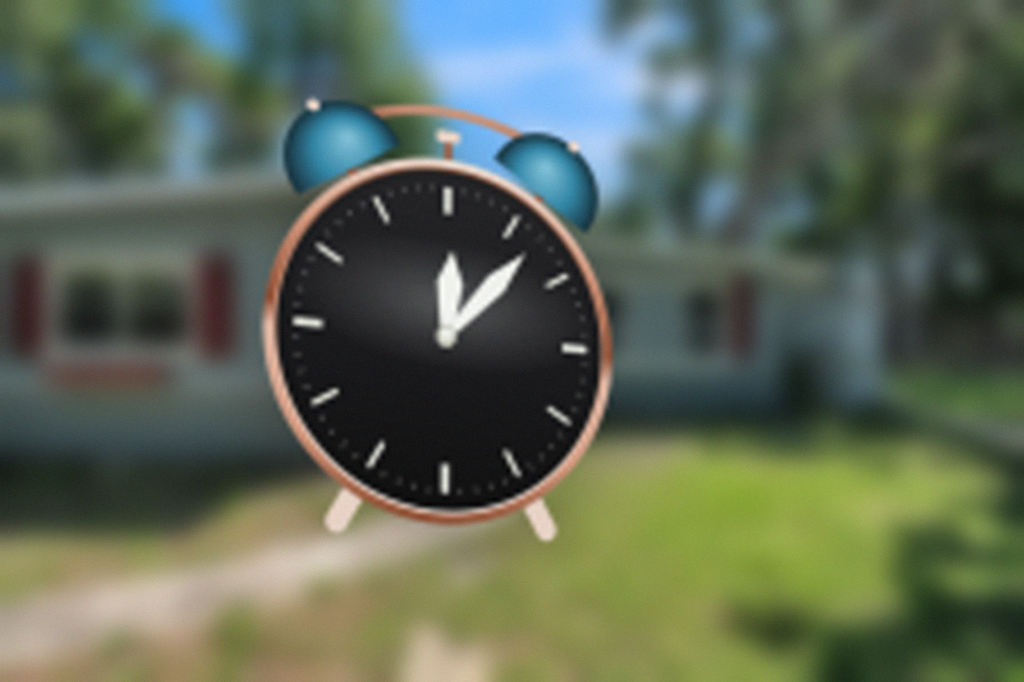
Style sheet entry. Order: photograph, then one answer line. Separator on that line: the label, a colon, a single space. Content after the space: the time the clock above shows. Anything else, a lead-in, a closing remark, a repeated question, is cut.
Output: 12:07
